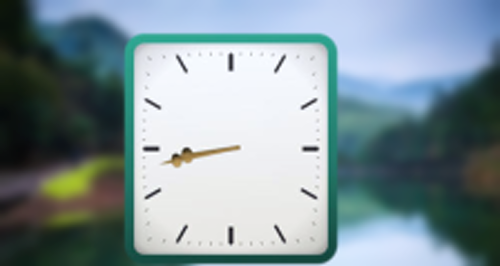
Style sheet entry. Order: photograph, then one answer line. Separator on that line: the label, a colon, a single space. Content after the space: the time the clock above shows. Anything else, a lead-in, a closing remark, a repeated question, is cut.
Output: 8:43
